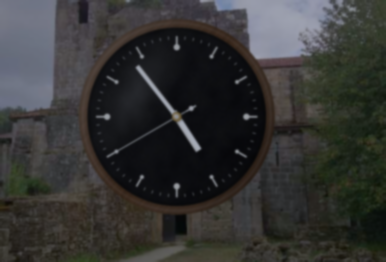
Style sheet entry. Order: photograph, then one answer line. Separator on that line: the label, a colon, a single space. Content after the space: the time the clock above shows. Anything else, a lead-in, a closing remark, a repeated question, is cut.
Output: 4:53:40
